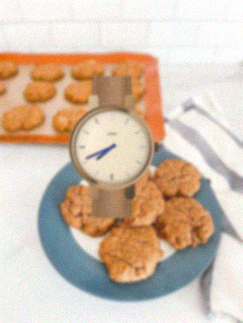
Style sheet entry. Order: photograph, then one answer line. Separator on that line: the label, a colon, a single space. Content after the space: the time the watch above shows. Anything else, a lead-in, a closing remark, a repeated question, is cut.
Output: 7:41
